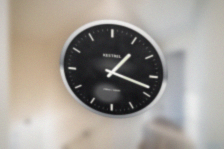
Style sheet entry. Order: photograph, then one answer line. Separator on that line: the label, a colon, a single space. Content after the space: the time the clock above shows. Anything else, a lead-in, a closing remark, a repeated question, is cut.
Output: 1:18
